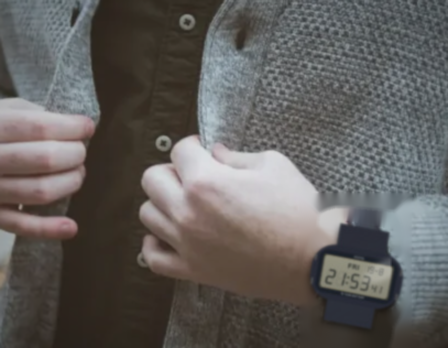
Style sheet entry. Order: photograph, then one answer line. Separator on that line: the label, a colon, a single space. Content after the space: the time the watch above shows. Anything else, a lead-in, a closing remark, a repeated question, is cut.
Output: 21:53
